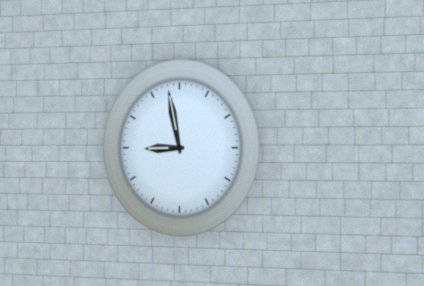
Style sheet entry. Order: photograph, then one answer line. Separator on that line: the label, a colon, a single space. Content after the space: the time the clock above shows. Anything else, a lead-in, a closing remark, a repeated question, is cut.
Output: 8:58
